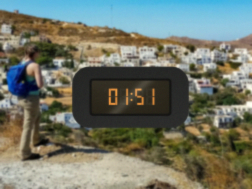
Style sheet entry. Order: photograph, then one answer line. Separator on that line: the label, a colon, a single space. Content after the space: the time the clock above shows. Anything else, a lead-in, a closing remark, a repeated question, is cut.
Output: 1:51
